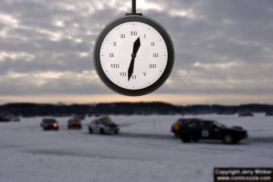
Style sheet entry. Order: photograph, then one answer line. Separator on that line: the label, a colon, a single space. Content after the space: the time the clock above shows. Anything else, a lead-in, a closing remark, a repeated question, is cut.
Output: 12:32
